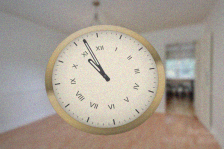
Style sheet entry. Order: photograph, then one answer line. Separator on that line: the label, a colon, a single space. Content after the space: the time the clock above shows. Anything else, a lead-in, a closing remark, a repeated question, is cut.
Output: 10:57
